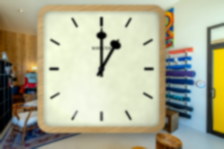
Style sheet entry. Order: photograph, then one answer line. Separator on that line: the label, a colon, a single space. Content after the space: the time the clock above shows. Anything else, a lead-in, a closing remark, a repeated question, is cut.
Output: 1:00
